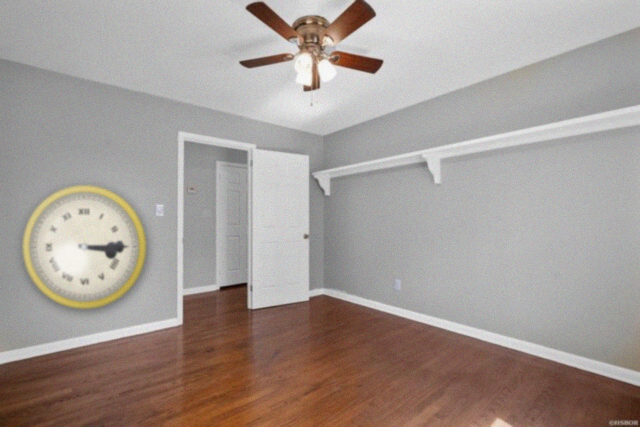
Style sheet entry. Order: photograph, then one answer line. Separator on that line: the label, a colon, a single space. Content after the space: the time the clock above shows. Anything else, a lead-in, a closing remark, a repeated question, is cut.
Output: 3:15
